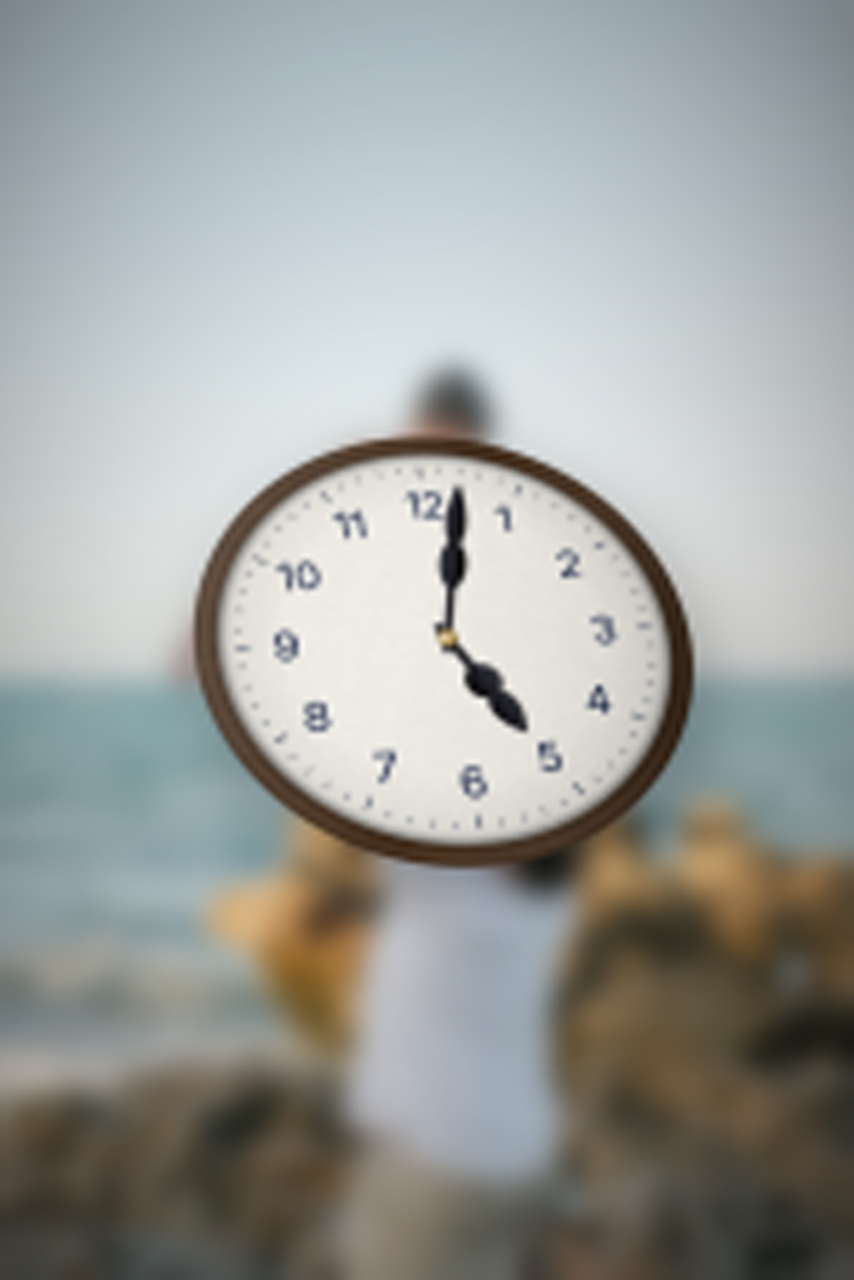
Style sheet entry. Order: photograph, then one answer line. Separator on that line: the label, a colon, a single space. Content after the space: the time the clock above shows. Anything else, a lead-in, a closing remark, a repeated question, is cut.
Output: 5:02
